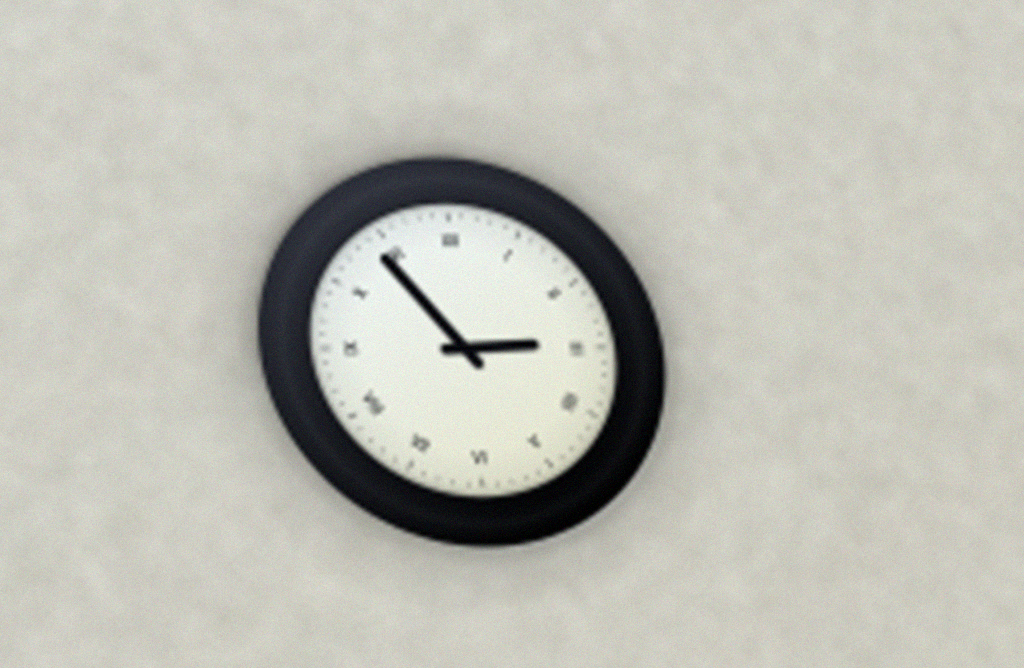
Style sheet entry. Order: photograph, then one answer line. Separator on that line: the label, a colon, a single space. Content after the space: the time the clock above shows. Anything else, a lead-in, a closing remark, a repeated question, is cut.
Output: 2:54
